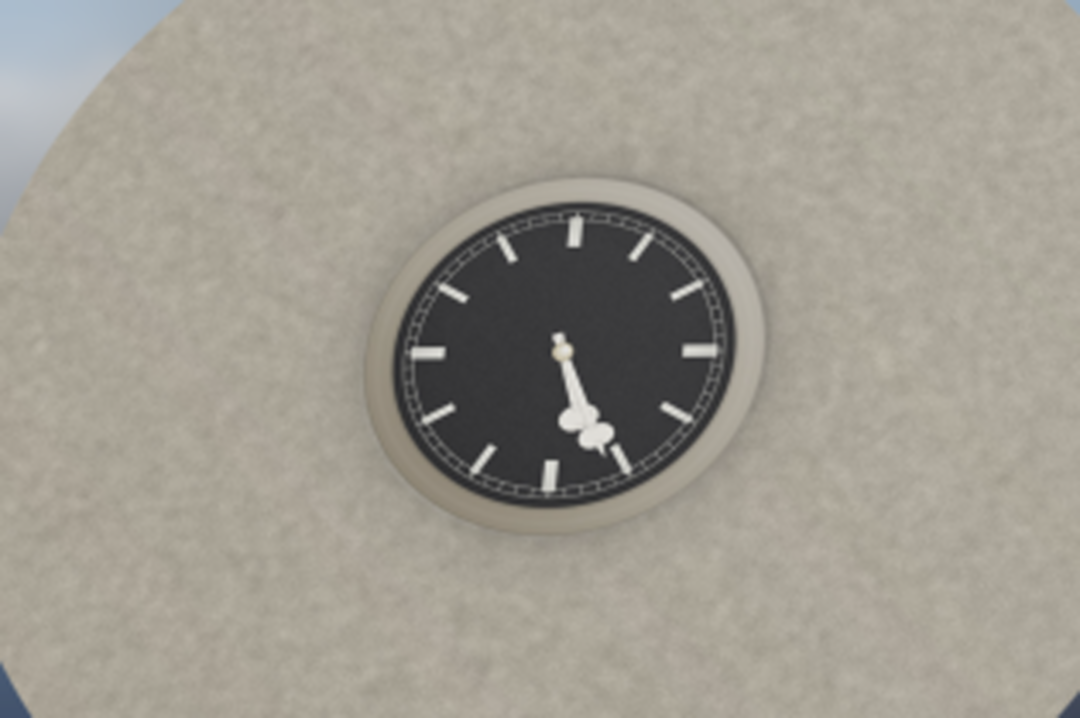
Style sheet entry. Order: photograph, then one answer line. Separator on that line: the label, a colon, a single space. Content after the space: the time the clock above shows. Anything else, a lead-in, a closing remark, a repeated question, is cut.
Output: 5:26
